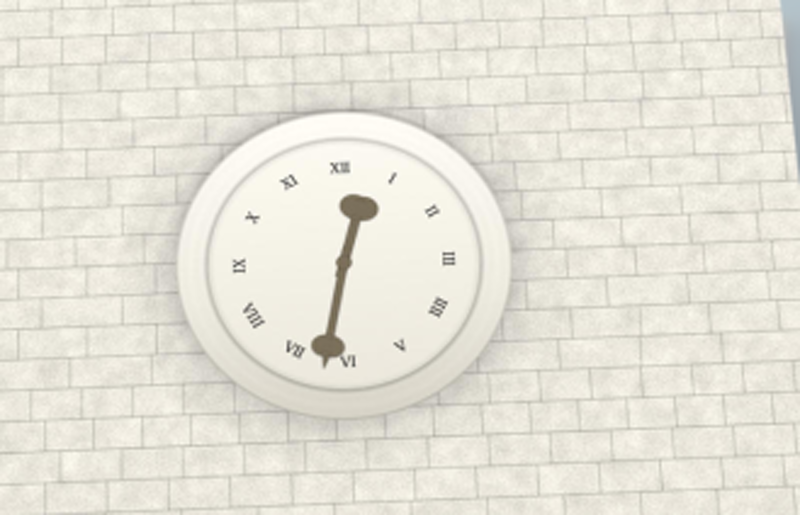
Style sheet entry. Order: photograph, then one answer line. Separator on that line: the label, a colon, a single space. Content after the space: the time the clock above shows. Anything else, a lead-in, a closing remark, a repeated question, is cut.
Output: 12:32
